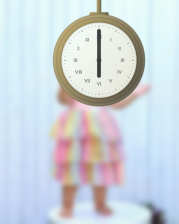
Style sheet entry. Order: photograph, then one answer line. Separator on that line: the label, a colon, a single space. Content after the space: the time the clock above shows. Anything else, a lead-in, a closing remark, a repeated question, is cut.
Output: 6:00
